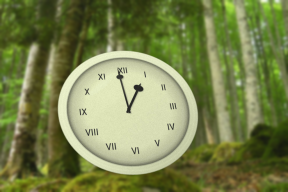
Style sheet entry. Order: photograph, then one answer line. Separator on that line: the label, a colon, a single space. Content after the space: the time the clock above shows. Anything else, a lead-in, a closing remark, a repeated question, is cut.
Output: 12:59
